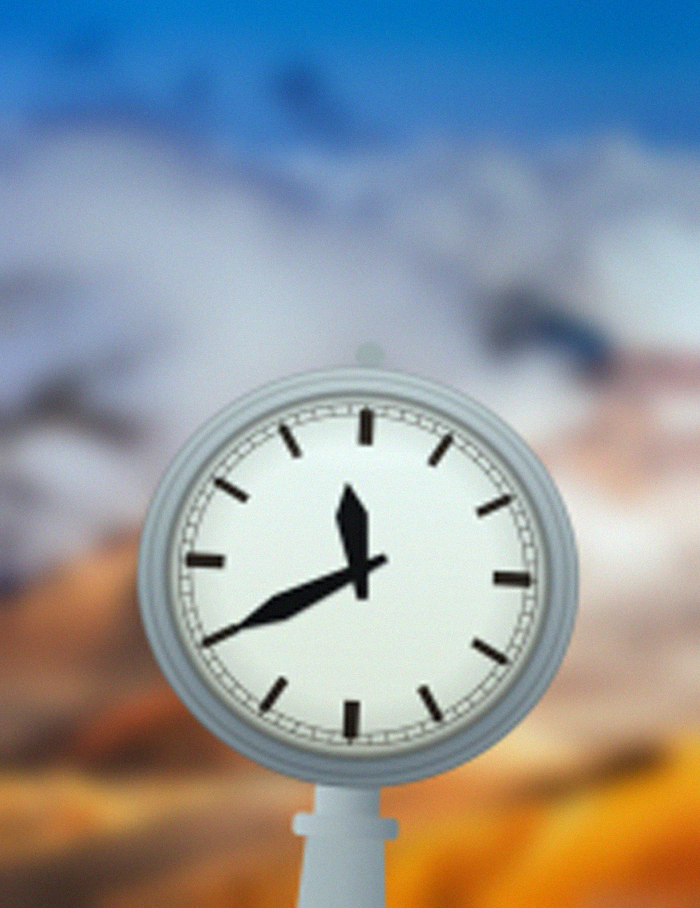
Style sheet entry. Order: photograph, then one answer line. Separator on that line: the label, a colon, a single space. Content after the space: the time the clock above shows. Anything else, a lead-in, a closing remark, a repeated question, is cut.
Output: 11:40
